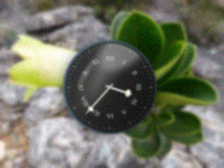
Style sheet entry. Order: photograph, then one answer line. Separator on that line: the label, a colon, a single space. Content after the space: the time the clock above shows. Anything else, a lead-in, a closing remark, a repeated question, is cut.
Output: 3:37
